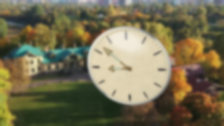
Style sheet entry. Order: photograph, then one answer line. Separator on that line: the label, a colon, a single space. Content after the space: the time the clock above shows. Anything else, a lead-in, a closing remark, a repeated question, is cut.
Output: 8:52
